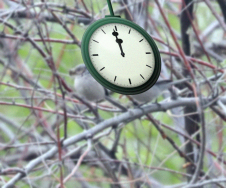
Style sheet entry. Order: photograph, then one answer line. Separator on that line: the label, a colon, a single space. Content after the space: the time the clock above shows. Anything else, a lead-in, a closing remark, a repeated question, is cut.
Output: 11:59
